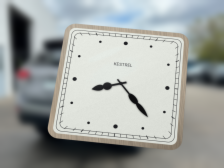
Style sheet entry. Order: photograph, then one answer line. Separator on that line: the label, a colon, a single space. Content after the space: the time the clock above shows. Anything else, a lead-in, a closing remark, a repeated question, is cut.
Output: 8:23
